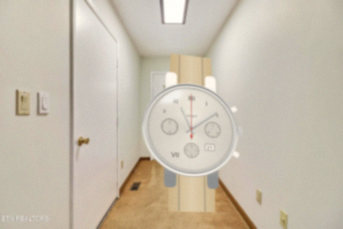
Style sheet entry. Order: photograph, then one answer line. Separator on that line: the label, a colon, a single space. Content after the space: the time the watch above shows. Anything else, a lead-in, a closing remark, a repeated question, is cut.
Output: 11:09
